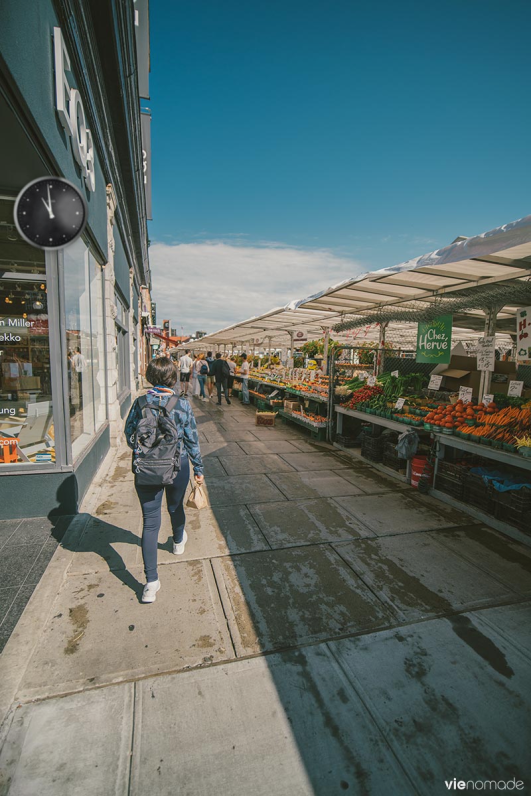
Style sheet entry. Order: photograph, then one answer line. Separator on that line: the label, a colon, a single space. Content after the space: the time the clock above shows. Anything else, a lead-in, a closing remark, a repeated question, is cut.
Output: 10:59
